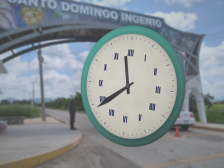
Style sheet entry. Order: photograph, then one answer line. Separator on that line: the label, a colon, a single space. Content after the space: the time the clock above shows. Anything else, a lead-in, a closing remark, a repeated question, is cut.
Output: 11:39
